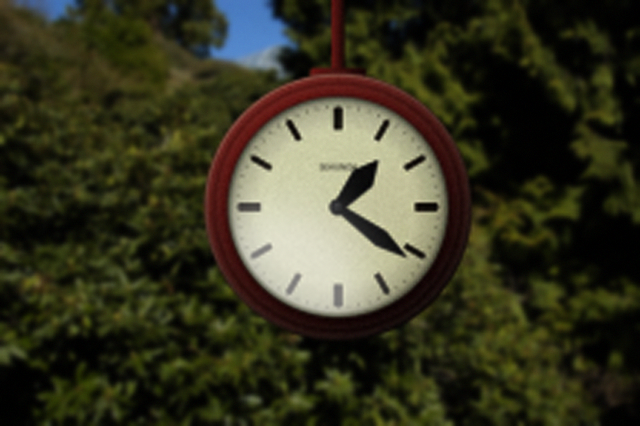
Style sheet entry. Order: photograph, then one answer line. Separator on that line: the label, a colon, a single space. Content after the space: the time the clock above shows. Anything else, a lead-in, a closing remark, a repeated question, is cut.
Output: 1:21
